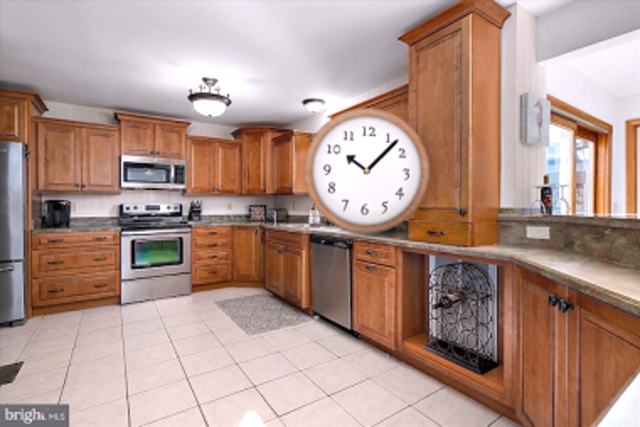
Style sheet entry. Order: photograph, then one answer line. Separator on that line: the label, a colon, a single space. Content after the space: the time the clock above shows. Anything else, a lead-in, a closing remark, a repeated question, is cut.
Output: 10:07
